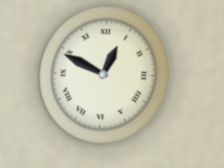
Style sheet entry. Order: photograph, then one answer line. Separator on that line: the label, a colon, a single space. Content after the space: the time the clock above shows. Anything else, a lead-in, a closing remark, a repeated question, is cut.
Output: 12:49
